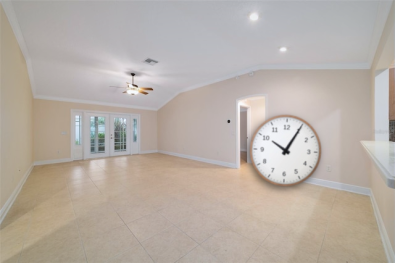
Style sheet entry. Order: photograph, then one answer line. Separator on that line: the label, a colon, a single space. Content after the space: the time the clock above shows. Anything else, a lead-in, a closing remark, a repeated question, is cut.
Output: 10:05
